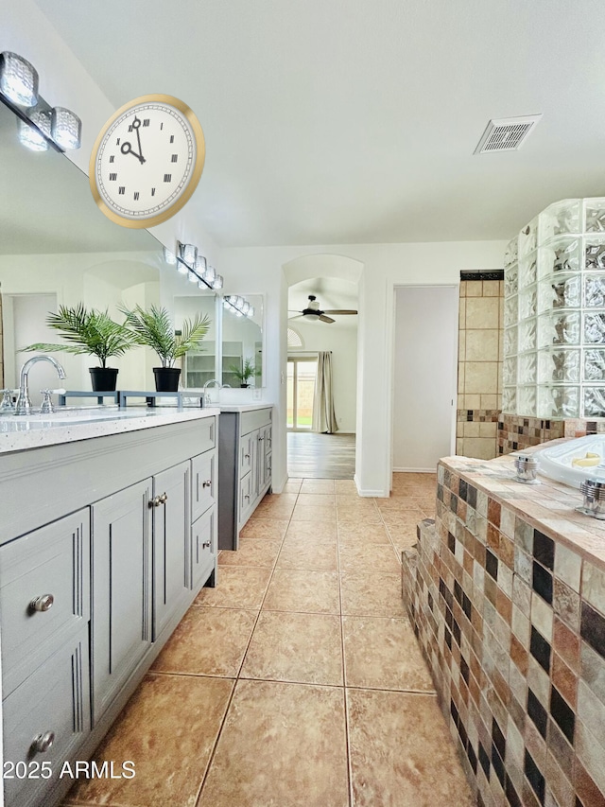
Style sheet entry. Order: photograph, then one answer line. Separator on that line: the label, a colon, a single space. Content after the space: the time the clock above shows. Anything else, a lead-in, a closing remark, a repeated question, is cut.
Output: 9:57
